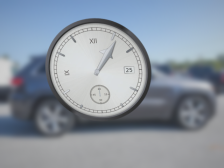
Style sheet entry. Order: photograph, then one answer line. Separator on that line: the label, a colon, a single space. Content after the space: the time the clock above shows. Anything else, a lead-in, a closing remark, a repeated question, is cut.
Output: 1:06
